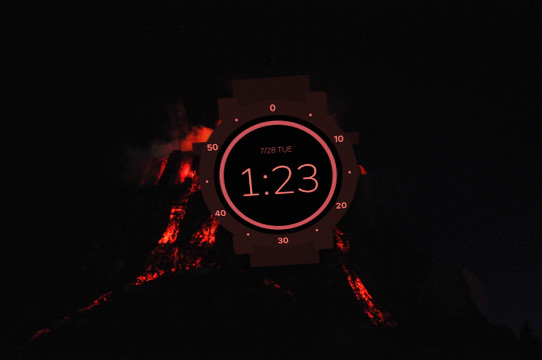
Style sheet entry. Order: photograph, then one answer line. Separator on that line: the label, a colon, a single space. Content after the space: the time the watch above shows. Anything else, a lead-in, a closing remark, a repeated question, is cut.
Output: 1:23
